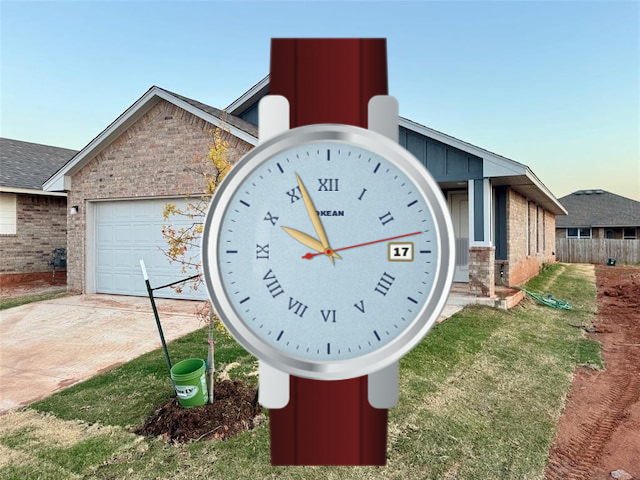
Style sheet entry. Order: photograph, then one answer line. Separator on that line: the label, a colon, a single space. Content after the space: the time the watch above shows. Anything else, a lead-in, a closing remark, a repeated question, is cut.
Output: 9:56:13
